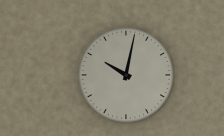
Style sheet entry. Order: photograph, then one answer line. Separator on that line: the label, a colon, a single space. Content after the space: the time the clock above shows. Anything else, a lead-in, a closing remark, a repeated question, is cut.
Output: 10:02
